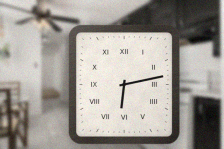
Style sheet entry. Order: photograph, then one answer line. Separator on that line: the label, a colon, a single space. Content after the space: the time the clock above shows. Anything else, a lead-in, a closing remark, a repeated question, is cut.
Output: 6:13
